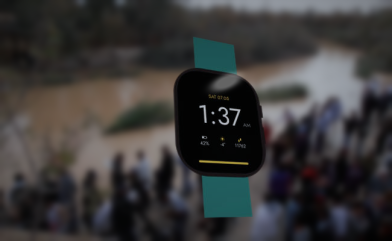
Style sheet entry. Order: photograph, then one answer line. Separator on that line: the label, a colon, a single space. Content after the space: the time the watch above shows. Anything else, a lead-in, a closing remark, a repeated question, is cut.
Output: 1:37
